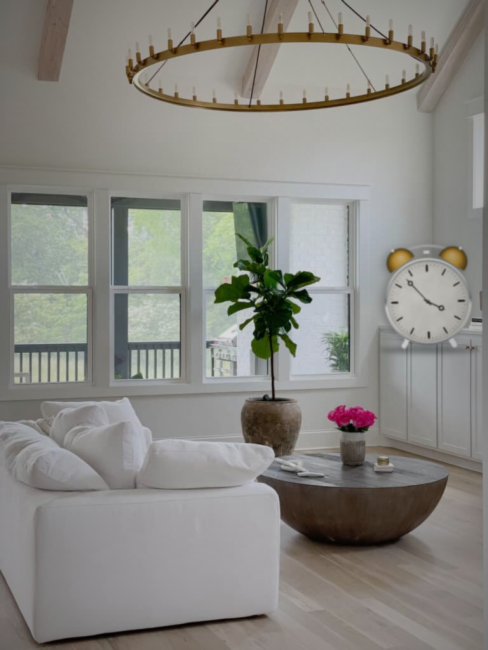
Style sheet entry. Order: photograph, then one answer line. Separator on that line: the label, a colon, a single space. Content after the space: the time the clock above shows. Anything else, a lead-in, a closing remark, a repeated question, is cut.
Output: 3:53
